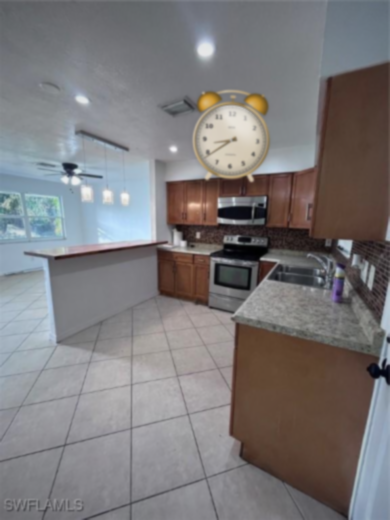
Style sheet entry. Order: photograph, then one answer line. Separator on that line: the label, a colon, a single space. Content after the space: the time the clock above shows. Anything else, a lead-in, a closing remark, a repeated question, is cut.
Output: 8:39
